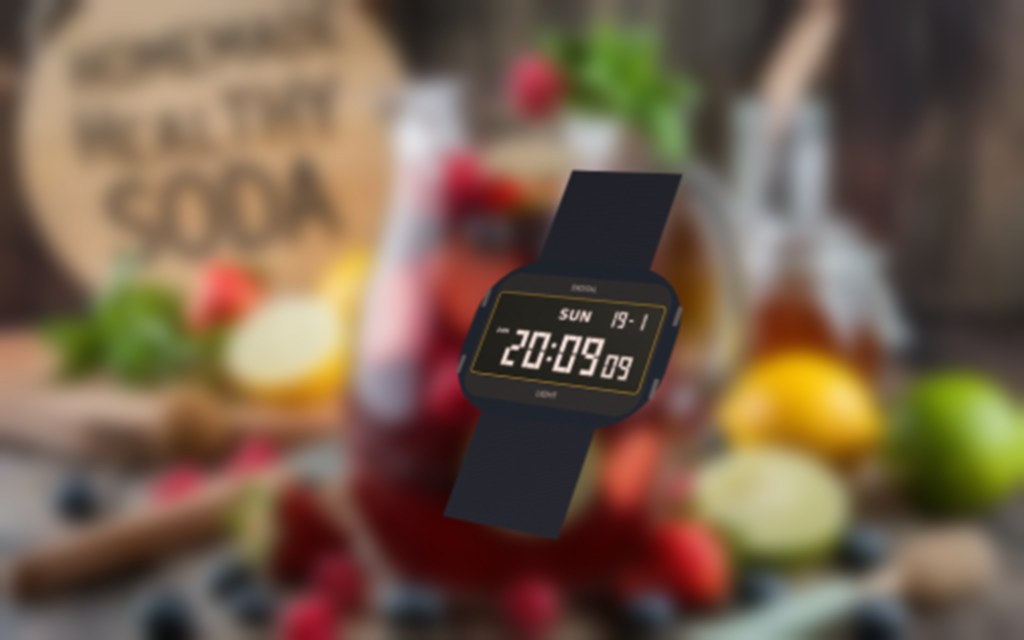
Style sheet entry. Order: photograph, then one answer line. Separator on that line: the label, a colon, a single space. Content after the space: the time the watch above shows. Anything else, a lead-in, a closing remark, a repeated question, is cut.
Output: 20:09:09
